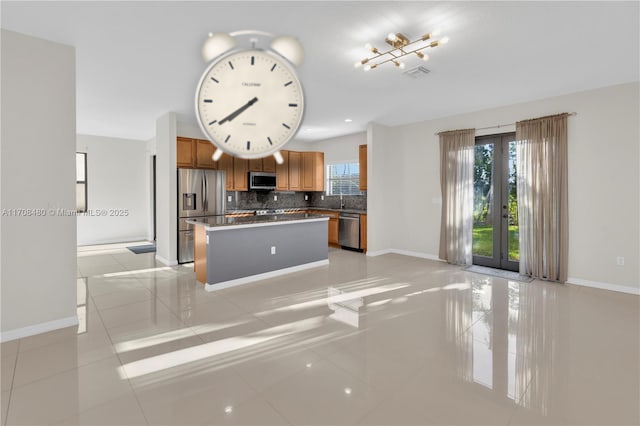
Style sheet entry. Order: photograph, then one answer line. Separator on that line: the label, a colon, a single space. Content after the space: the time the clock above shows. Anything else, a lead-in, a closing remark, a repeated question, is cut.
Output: 7:39
